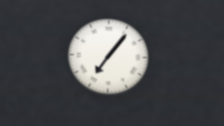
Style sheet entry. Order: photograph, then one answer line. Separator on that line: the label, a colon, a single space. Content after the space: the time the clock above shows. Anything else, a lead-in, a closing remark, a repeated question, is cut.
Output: 7:06
